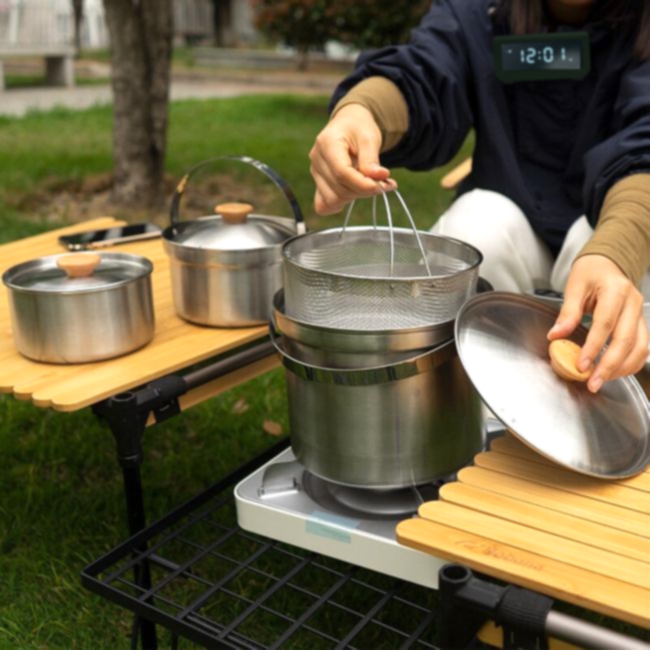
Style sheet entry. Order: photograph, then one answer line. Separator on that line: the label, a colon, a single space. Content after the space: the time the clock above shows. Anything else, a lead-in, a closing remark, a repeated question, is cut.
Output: 12:01
